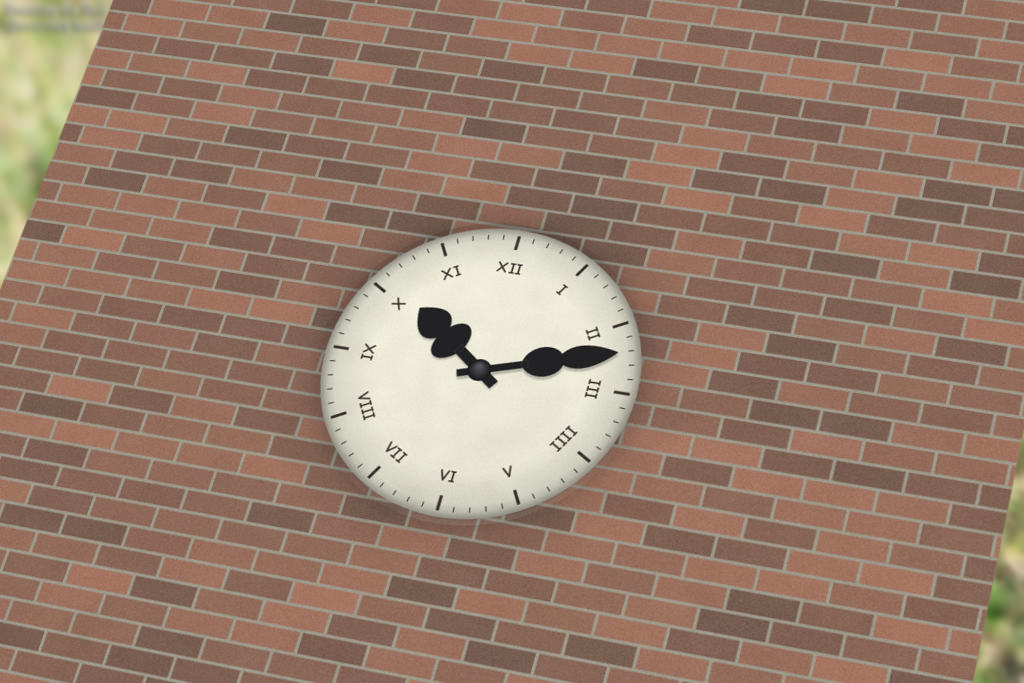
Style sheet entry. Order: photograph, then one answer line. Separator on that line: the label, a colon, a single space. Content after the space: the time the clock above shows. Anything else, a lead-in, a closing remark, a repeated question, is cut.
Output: 10:12
